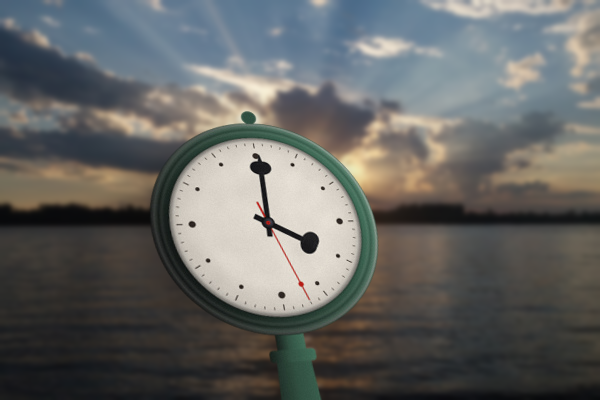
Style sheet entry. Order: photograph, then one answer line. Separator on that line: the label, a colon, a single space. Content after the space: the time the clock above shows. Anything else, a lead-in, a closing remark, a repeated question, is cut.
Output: 4:00:27
